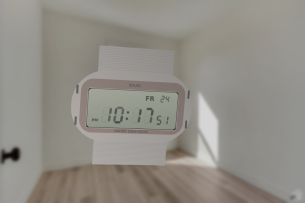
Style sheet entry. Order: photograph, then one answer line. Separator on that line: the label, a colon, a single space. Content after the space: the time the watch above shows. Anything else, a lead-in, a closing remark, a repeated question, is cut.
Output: 10:17:51
